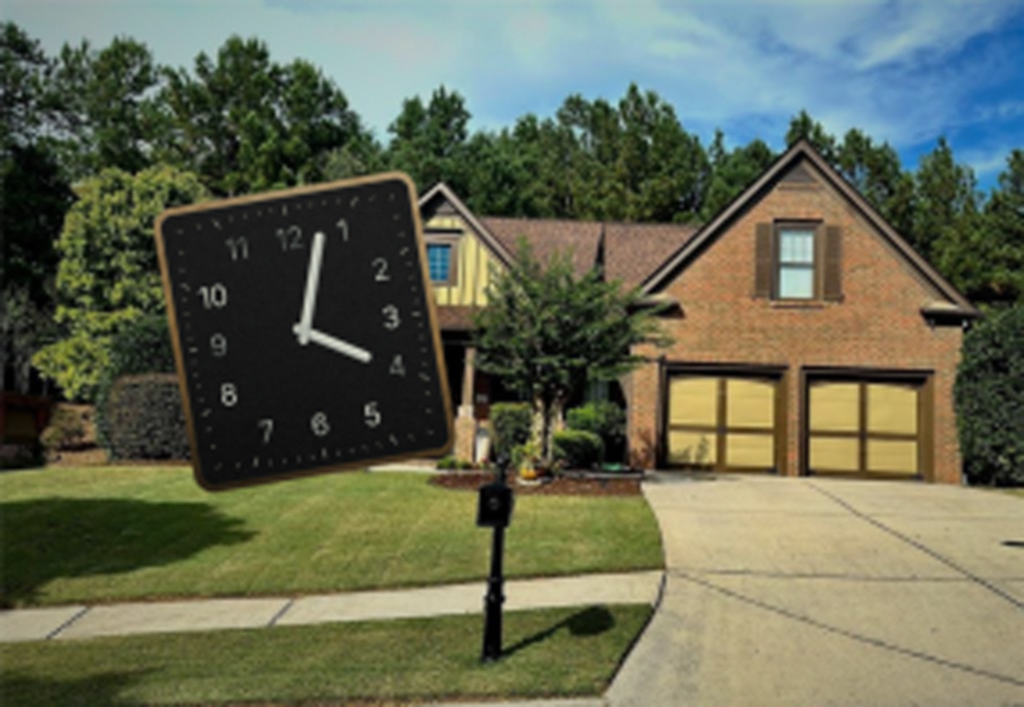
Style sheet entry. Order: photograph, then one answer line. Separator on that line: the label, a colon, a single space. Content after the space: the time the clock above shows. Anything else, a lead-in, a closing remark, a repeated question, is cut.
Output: 4:03
